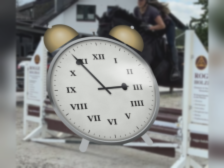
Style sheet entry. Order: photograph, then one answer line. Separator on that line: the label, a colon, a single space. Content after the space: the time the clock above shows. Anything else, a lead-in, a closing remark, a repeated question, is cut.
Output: 2:54
